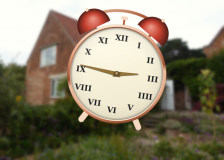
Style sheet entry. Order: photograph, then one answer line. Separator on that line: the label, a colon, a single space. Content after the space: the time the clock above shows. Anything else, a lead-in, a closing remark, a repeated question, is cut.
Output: 2:46
